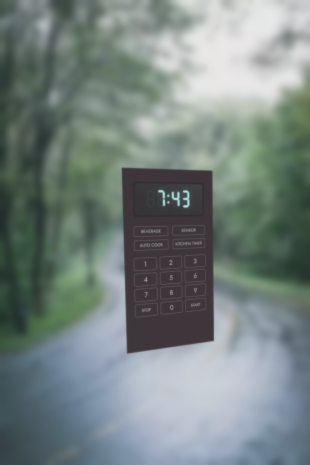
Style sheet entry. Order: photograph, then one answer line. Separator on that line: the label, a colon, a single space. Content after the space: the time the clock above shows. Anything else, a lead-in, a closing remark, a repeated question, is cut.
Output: 7:43
